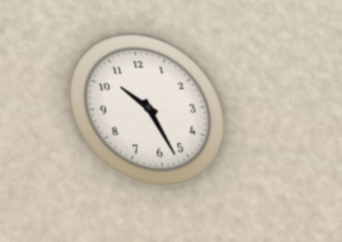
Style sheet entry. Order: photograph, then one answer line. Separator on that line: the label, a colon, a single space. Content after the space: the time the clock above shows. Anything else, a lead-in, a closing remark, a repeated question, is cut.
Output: 10:27
